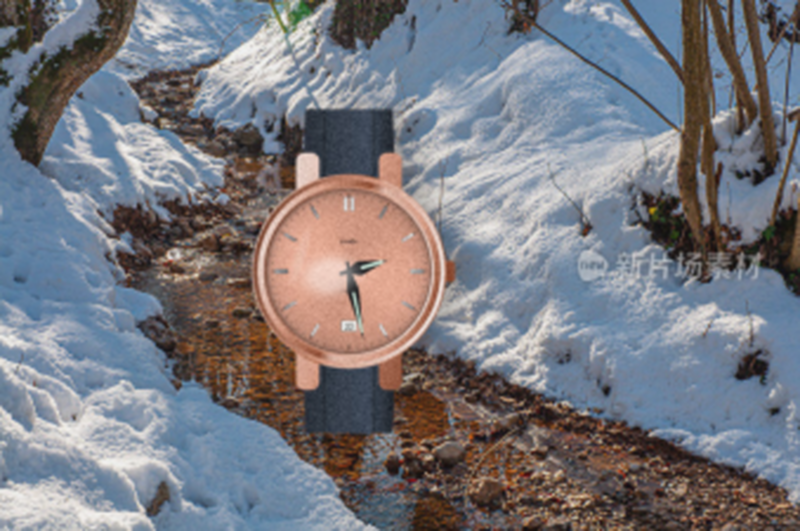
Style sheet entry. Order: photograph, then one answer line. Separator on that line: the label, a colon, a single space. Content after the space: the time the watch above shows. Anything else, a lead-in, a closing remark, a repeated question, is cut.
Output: 2:28
